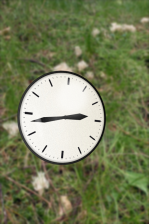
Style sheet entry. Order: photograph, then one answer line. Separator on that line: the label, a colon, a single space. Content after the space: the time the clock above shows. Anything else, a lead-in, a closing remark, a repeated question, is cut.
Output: 2:43
